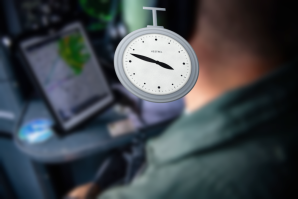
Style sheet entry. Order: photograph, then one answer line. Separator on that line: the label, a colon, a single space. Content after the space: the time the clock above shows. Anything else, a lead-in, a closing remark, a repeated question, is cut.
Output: 3:48
